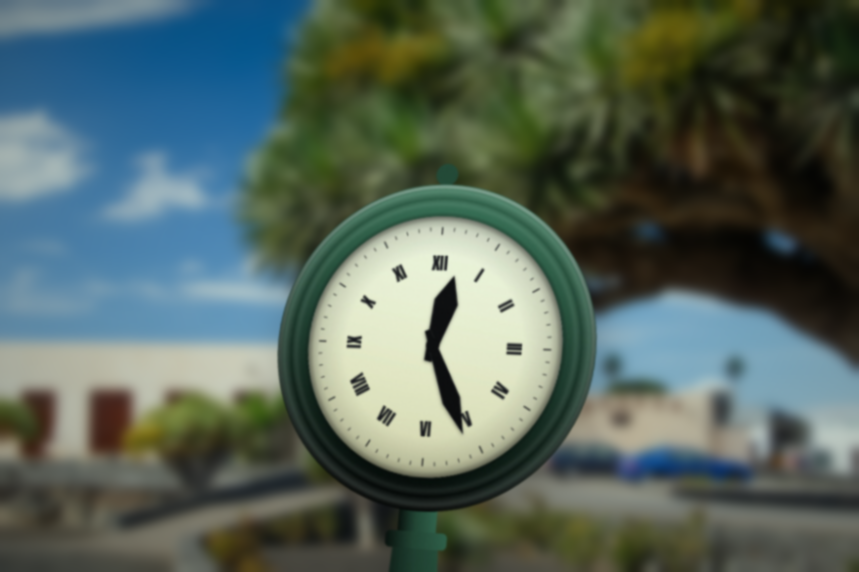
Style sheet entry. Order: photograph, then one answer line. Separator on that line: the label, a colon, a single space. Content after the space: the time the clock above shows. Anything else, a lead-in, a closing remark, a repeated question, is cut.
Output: 12:26
